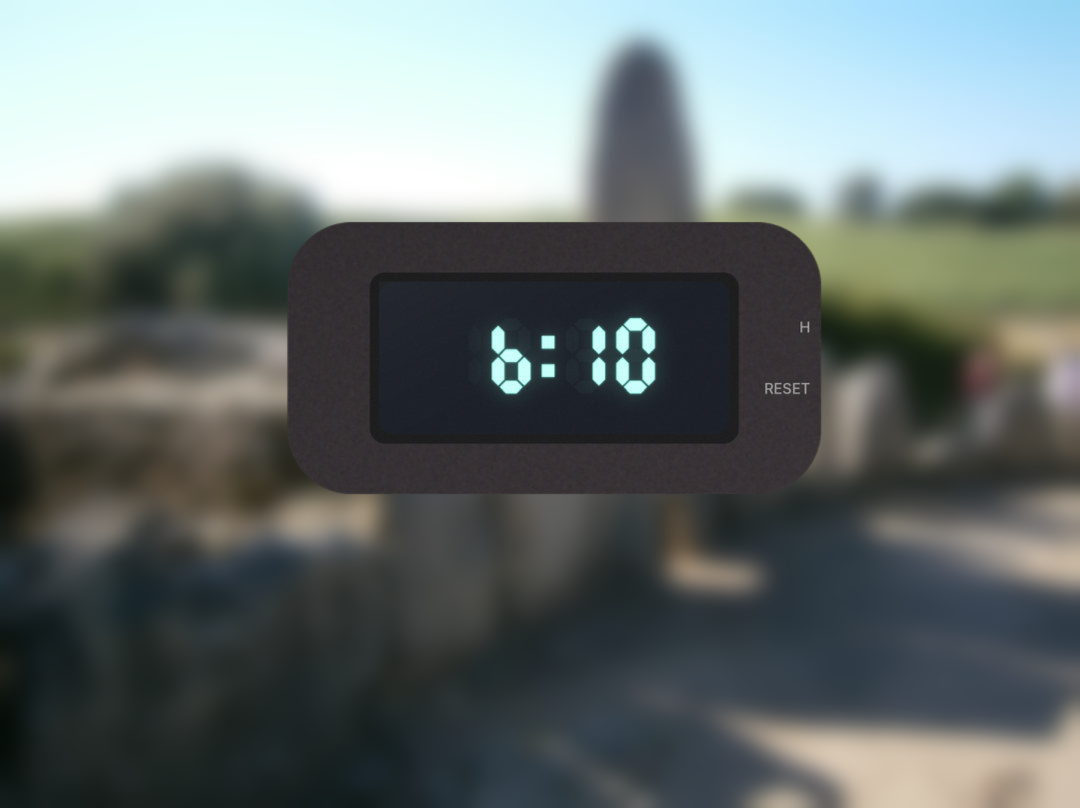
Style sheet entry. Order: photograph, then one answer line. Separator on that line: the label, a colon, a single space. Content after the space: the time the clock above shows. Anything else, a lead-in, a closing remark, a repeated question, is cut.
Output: 6:10
